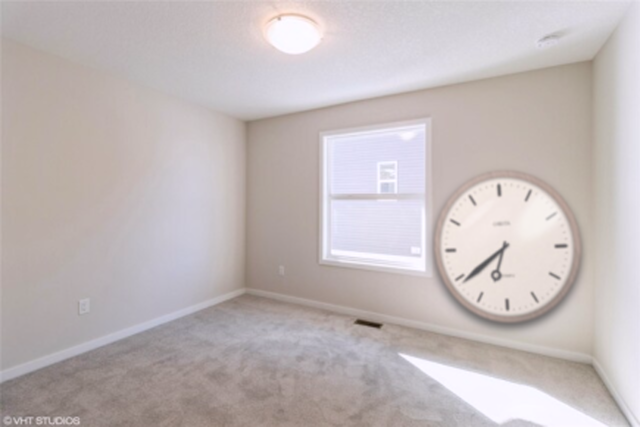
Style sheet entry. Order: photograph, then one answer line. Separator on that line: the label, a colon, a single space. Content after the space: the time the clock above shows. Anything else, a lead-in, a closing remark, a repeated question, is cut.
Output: 6:39
